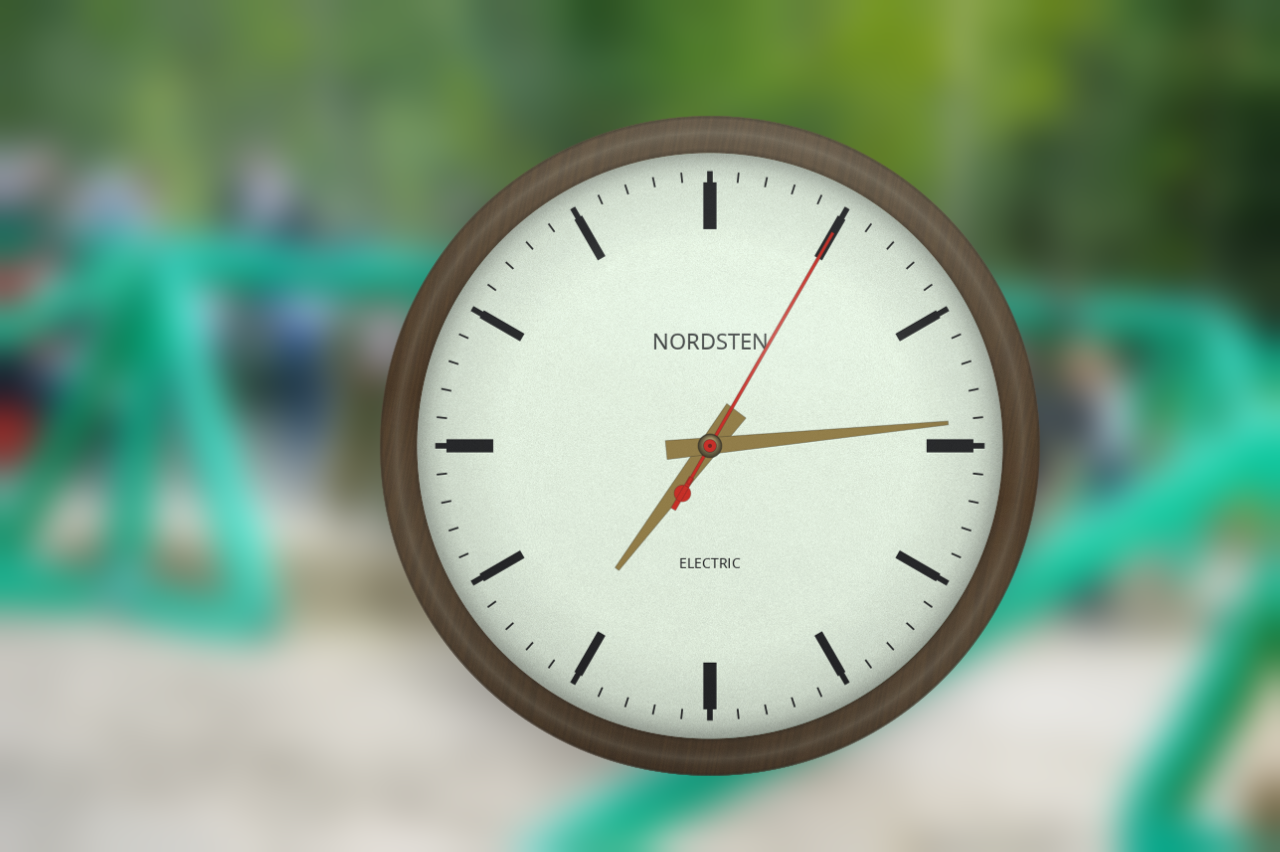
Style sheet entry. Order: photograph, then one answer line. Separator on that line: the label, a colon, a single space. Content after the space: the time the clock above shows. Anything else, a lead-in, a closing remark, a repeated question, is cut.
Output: 7:14:05
